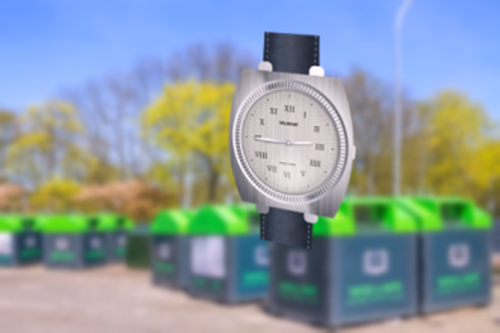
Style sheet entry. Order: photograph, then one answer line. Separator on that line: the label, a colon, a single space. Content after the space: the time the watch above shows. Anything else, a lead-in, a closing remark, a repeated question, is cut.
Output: 2:45
